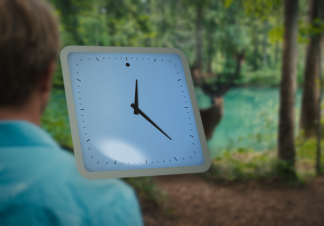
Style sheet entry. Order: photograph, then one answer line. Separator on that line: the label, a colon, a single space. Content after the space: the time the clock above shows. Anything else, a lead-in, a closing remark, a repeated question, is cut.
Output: 12:23
